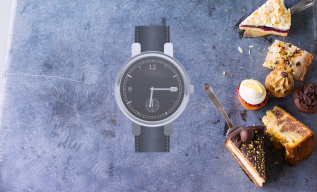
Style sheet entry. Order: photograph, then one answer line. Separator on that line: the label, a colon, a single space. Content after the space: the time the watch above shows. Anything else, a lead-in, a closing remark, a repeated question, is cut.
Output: 6:15
